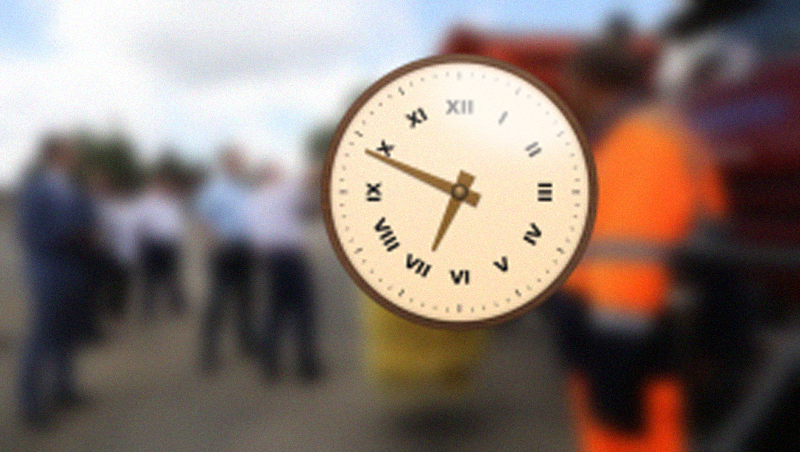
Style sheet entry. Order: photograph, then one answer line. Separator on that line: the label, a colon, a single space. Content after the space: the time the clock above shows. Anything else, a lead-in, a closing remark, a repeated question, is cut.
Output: 6:49
